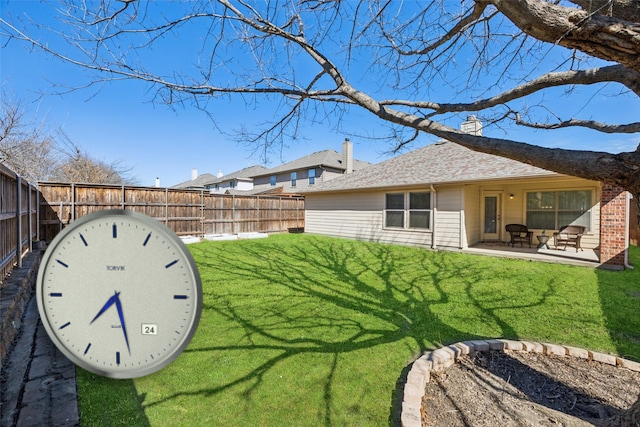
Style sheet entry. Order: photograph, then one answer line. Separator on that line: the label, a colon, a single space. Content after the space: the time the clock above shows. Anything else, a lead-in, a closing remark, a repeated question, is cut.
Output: 7:28
